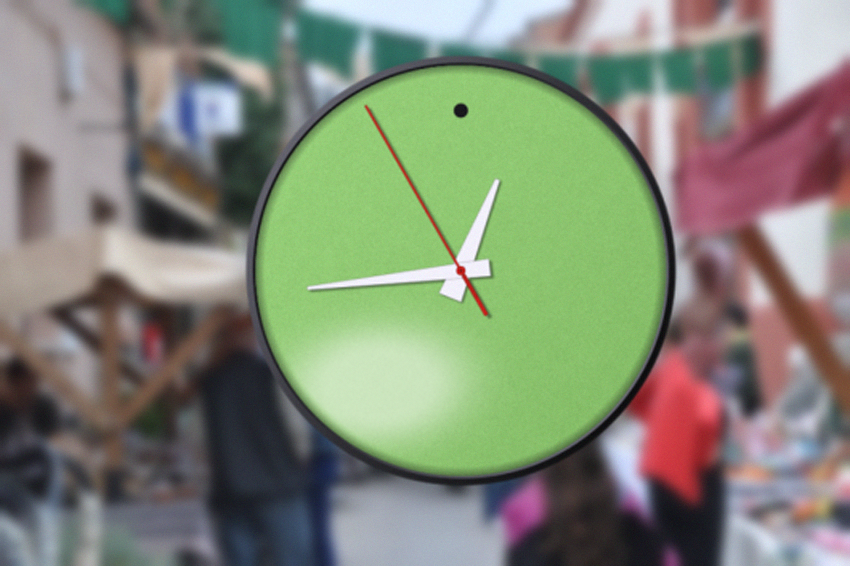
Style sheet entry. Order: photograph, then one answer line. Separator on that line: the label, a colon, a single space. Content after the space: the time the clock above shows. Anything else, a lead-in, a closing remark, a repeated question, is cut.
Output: 12:43:55
